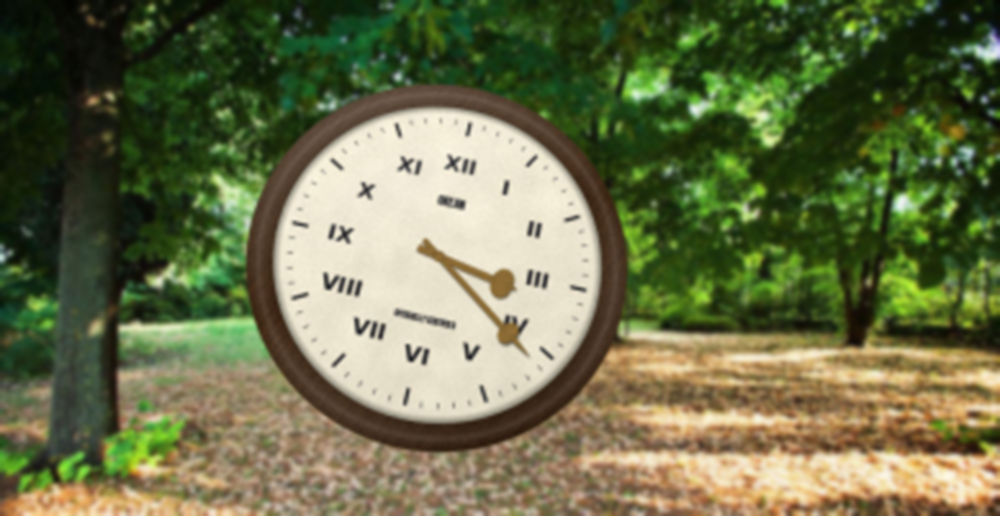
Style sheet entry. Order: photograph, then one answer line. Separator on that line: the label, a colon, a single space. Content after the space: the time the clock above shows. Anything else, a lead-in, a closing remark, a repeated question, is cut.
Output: 3:21
